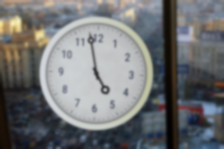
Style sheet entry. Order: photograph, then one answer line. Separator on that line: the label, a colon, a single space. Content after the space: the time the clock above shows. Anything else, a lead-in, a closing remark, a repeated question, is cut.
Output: 4:58
